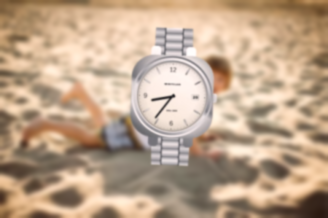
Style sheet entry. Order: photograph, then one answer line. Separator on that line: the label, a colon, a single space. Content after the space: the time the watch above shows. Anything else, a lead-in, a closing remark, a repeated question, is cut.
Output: 8:36
